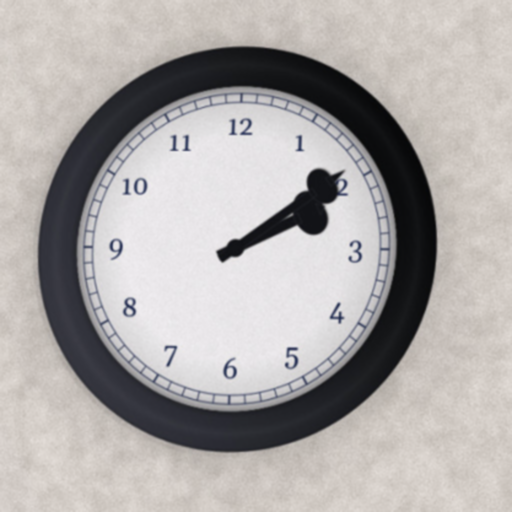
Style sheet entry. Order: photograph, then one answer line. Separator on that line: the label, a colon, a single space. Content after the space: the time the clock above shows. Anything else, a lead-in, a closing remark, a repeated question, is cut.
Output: 2:09
